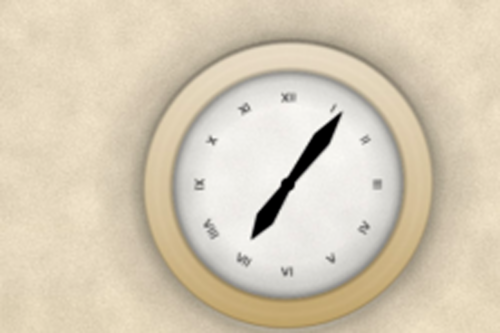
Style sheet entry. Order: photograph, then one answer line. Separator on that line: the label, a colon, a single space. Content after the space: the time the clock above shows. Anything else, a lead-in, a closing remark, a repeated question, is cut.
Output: 7:06
